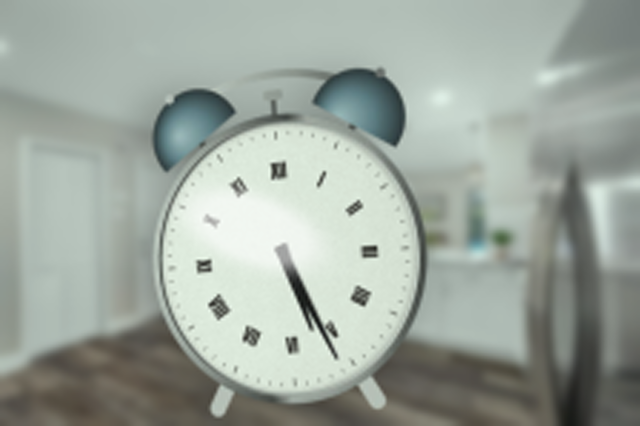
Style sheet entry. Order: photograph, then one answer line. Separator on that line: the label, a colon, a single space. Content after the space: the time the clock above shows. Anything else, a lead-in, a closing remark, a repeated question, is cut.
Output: 5:26
